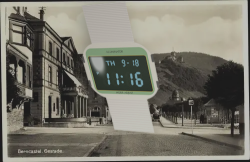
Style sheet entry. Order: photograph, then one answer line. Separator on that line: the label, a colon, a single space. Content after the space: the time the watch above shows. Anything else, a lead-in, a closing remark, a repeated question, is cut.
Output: 11:16
